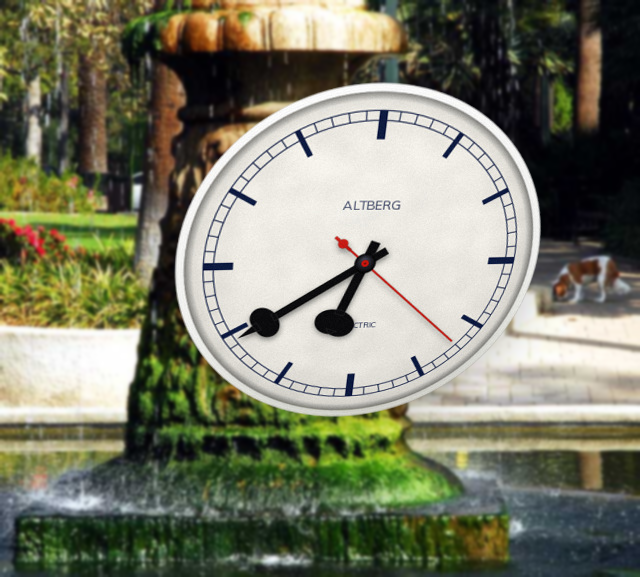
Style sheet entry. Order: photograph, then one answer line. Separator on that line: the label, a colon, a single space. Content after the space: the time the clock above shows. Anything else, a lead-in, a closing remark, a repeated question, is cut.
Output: 6:39:22
